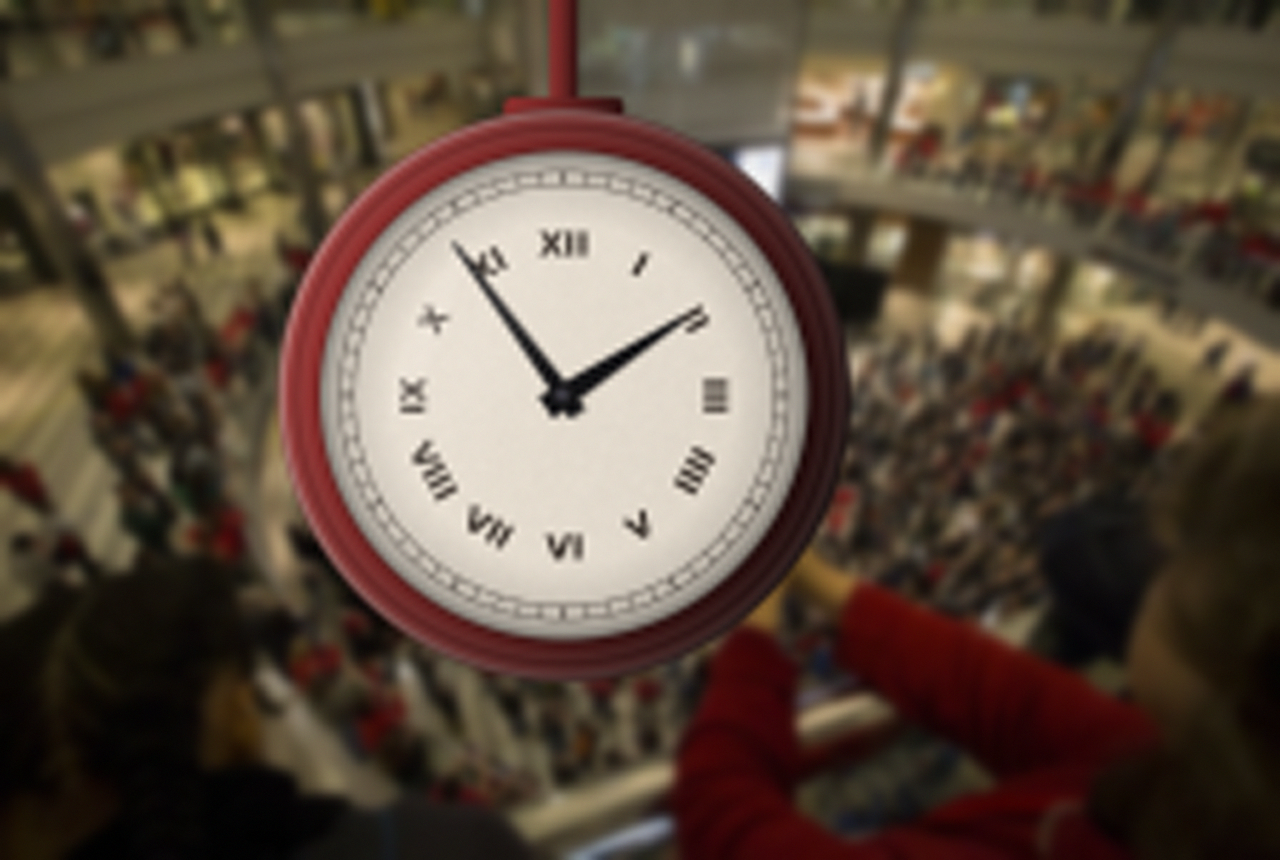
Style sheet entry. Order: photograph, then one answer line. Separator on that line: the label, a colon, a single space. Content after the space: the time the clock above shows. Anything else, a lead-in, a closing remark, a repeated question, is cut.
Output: 1:54
